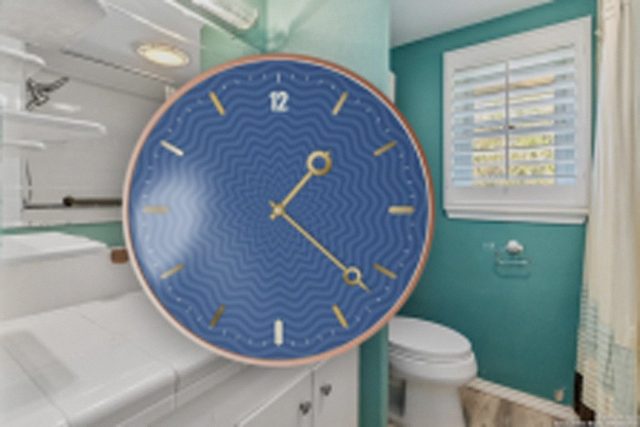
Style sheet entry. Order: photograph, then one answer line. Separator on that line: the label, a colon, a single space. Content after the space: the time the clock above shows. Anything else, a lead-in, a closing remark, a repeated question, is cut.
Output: 1:22
